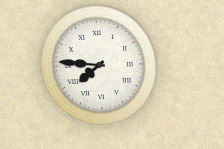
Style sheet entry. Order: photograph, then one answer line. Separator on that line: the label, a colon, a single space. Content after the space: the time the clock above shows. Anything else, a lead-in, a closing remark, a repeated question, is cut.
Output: 7:46
